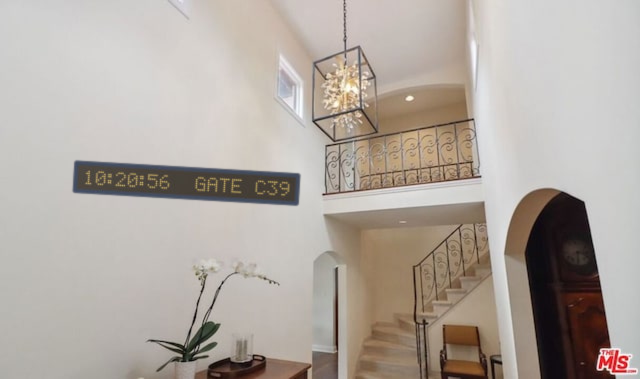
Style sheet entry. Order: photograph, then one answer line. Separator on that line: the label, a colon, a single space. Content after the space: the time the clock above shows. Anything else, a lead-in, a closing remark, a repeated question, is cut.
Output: 10:20:56
